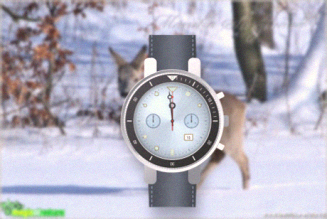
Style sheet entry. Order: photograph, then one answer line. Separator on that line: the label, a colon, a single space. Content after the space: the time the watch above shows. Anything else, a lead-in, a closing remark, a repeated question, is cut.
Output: 11:59
